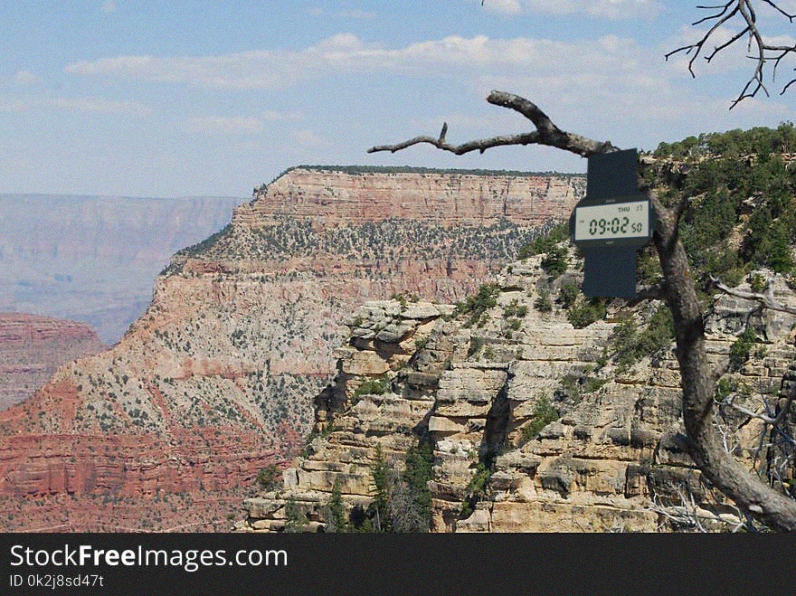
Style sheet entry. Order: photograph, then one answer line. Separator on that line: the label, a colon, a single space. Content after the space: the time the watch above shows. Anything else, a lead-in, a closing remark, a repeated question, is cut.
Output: 9:02:50
